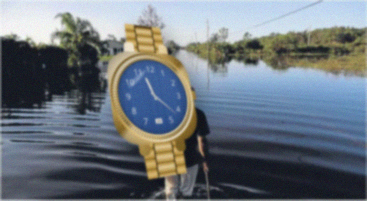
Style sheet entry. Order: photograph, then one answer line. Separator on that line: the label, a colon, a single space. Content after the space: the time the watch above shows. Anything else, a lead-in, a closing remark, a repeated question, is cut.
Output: 11:22
